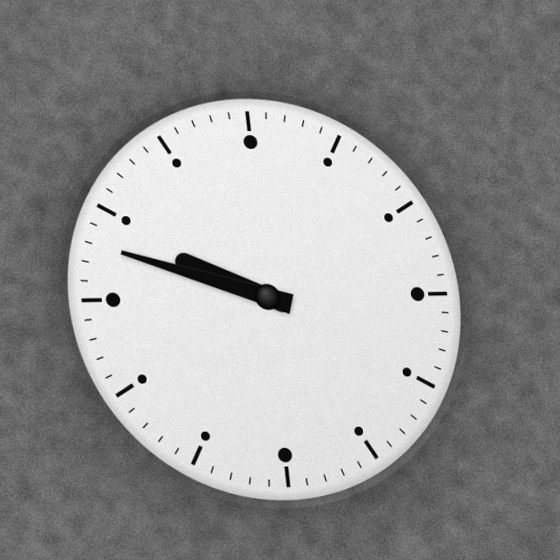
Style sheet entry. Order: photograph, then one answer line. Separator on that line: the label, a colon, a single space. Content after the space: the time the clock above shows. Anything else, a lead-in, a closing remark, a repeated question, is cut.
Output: 9:48
